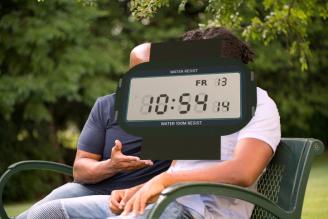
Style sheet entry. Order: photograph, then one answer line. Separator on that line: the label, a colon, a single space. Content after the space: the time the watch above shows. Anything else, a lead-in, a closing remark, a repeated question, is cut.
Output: 10:54:14
